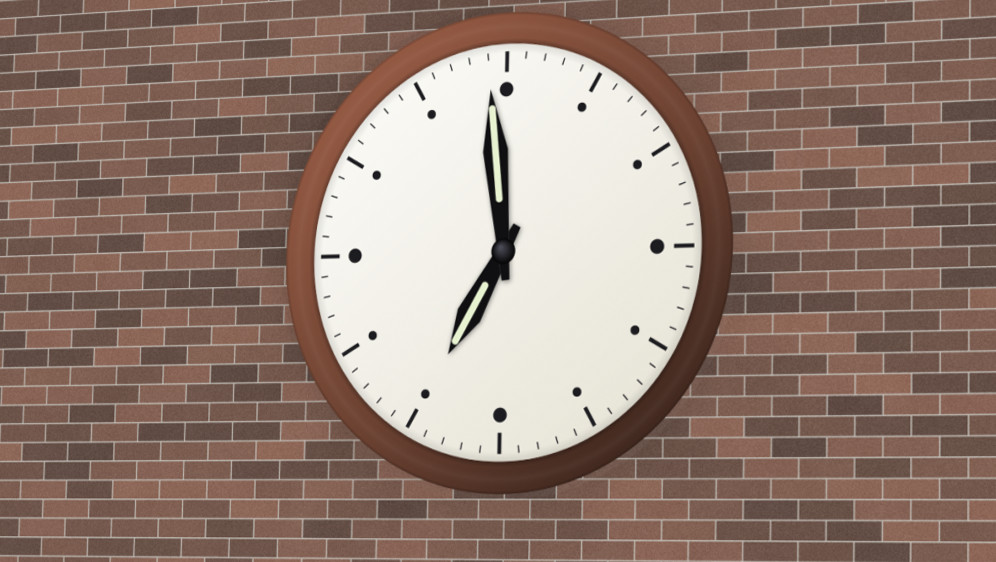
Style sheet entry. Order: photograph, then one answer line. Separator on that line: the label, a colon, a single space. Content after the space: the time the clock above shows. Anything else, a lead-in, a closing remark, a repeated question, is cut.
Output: 6:59
